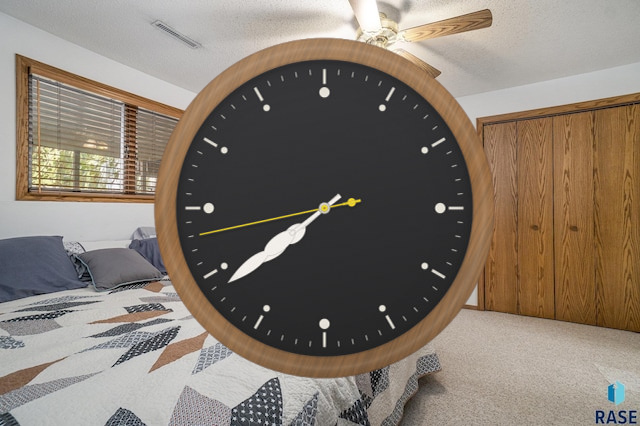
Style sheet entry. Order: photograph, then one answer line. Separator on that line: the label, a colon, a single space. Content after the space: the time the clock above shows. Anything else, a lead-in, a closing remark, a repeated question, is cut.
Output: 7:38:43
